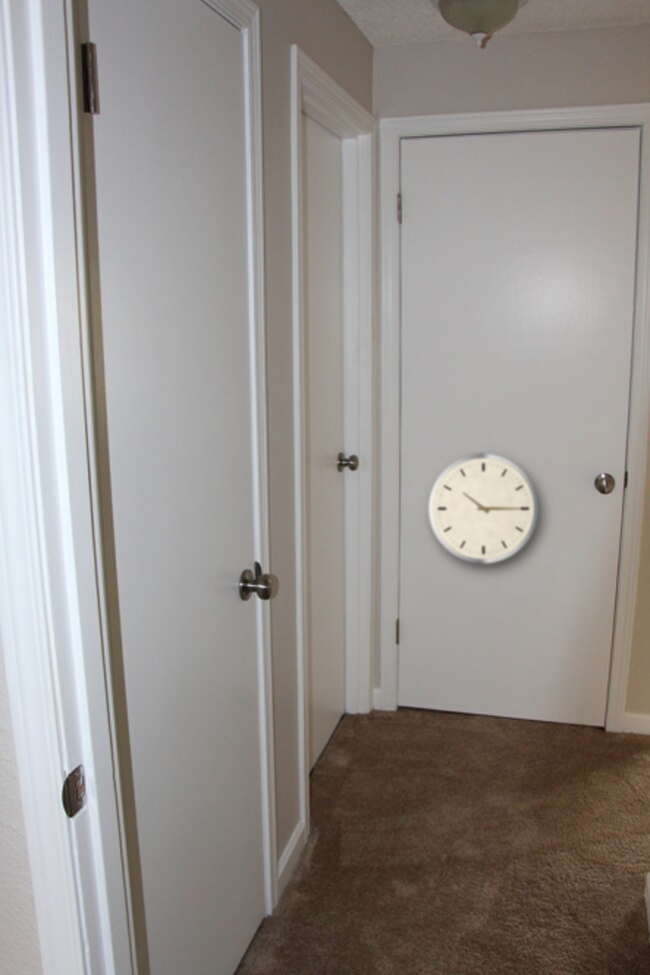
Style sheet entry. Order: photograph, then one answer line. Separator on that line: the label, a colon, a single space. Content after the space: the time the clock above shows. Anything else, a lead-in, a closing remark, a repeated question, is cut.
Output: 10:15
